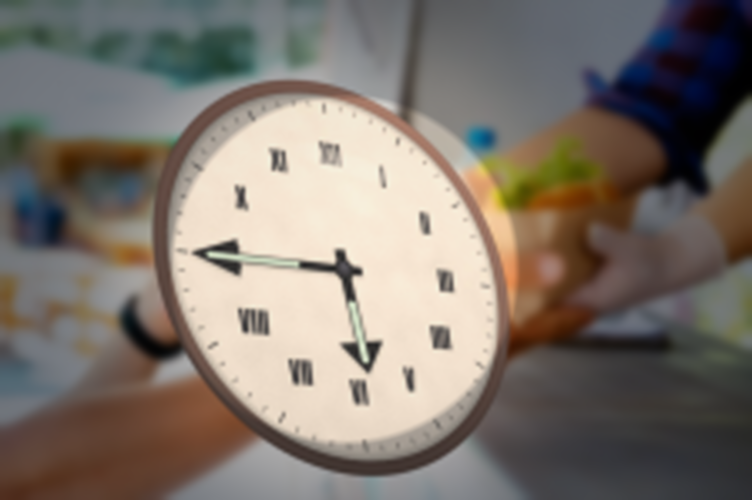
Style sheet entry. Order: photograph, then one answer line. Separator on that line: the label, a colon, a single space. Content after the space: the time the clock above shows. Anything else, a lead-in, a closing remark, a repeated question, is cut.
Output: 5:45
